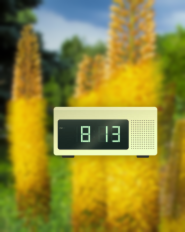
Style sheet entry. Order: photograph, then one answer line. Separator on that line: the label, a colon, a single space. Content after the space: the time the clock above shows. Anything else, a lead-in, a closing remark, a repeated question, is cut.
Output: 8:13
